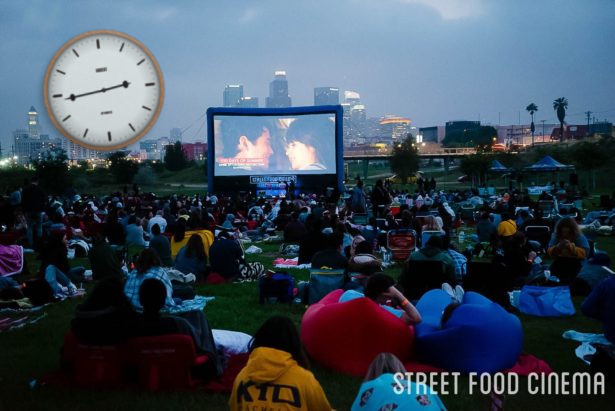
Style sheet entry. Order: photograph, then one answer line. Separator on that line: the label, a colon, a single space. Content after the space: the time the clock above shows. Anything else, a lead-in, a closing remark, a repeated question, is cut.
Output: 2:44
